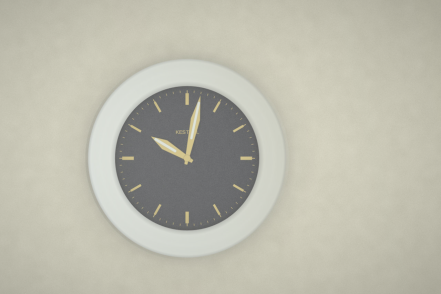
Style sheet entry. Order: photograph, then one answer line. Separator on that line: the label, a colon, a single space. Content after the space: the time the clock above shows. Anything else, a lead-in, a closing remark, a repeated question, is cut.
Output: 10:02
